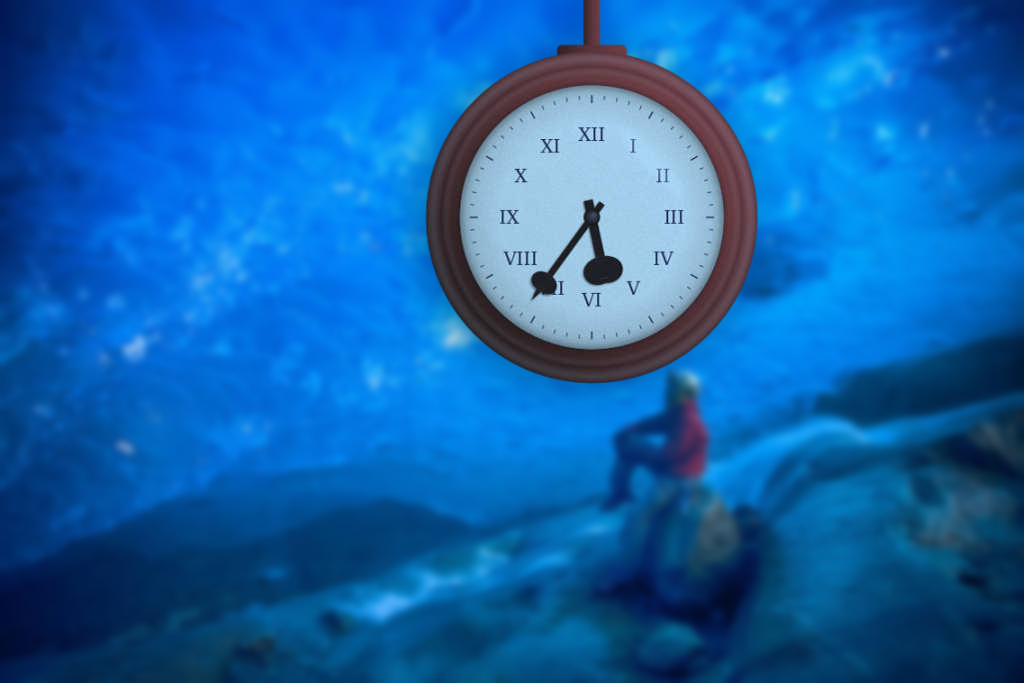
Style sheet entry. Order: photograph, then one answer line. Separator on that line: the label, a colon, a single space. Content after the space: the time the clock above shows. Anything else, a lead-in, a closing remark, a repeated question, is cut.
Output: 5:36
